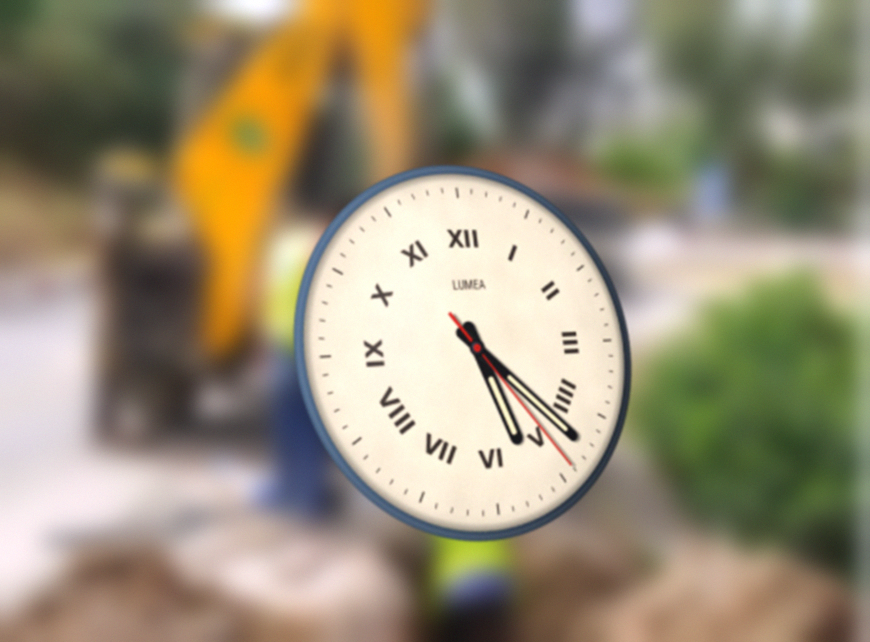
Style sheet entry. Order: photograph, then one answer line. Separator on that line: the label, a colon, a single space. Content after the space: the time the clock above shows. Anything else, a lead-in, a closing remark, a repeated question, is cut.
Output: 5:22:24
